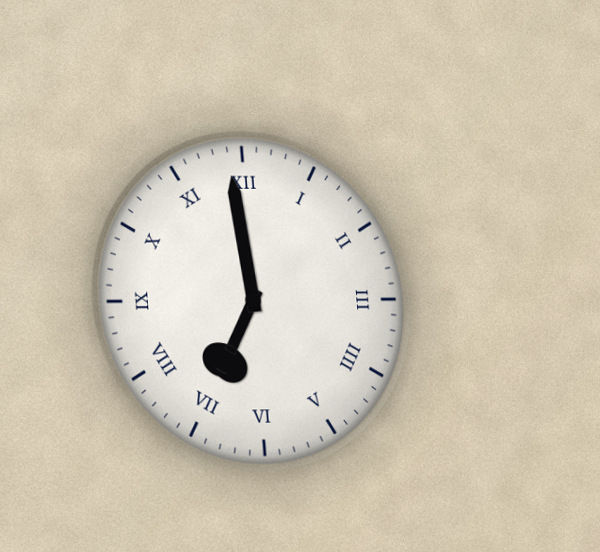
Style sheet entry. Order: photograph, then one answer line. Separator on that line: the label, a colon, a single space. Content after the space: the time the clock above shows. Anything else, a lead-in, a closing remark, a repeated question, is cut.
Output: 6:59
